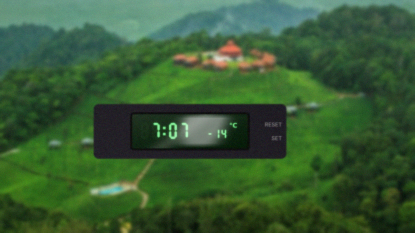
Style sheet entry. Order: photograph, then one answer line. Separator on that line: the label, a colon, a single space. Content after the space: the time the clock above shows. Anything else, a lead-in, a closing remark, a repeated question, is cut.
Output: 7:07
